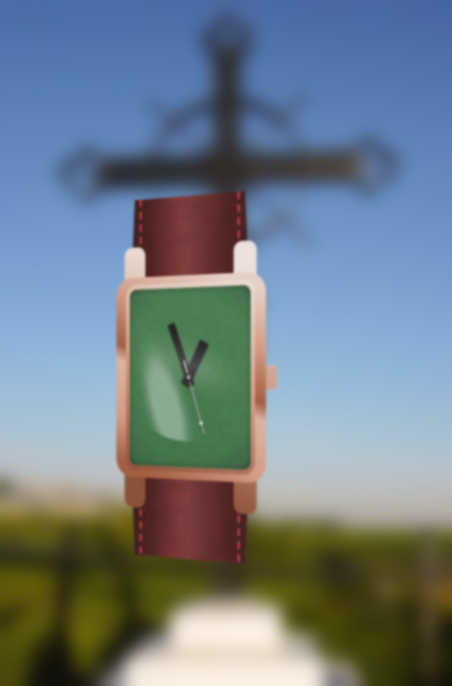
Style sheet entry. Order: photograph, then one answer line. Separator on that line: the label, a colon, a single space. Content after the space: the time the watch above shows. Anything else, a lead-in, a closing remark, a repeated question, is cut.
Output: 12:56:27
